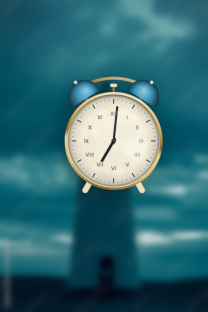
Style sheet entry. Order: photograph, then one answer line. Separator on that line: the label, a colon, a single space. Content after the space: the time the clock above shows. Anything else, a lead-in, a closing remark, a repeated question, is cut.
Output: 7:01
